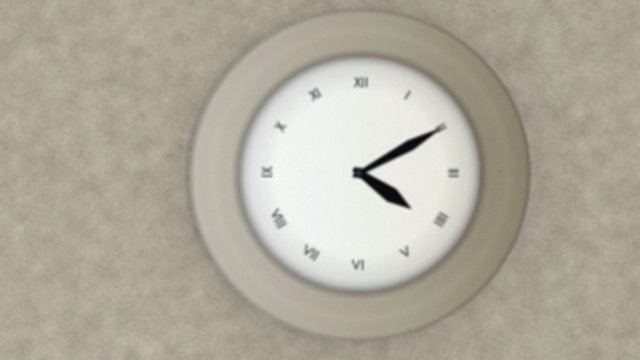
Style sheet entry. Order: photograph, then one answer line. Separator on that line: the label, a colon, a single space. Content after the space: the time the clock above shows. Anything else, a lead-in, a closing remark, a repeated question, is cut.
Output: 4:10
